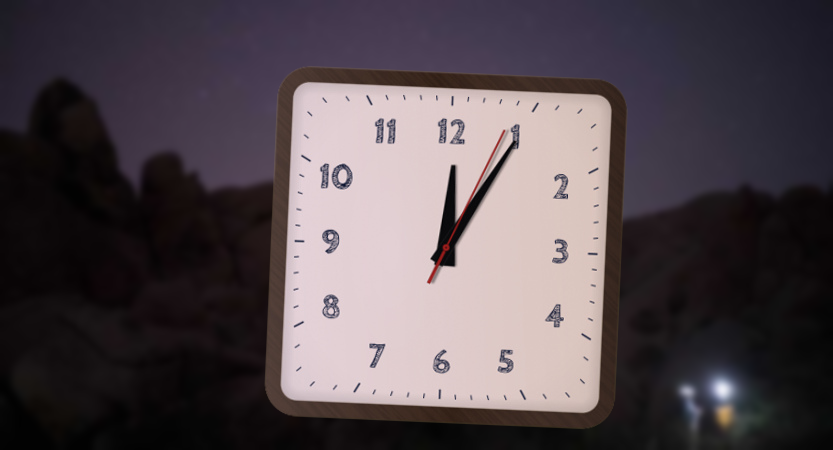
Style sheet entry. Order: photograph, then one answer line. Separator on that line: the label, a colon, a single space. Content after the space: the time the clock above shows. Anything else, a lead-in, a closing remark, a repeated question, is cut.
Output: 12:05:04
